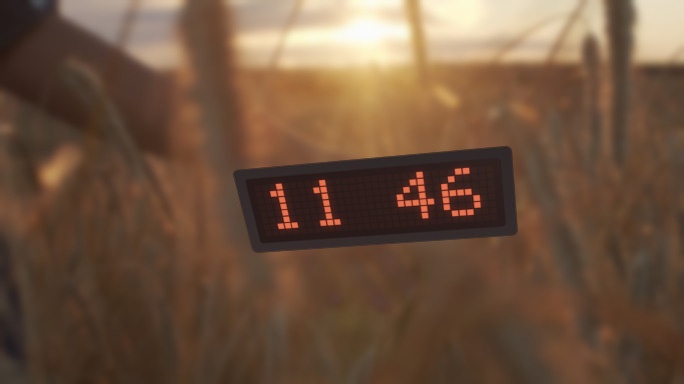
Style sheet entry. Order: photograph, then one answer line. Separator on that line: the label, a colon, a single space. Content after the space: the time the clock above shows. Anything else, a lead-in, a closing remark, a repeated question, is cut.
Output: 11:46
